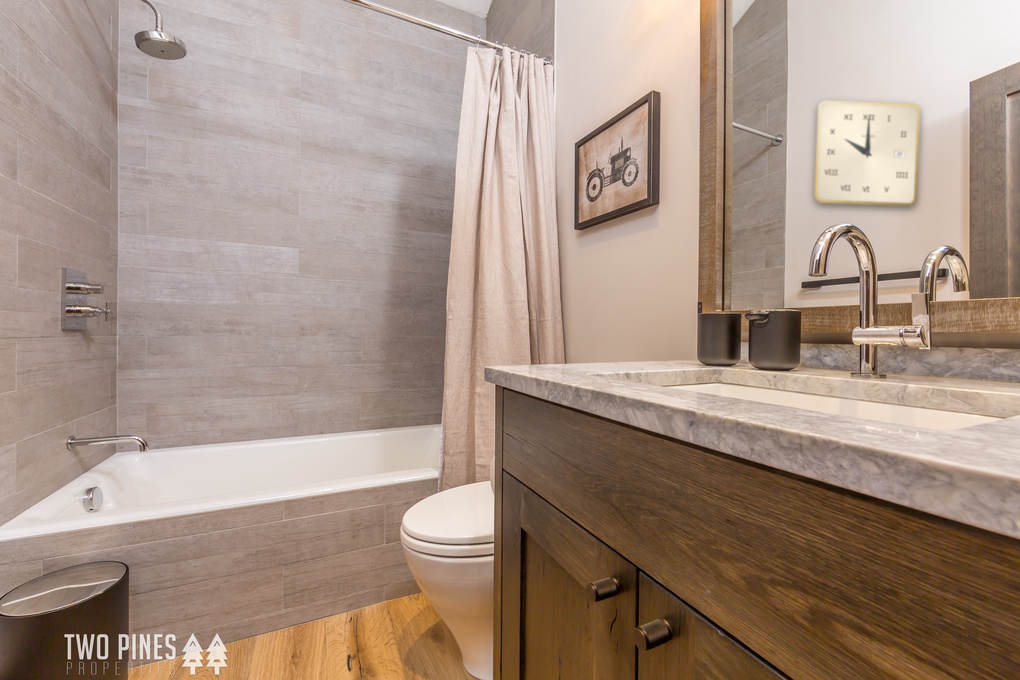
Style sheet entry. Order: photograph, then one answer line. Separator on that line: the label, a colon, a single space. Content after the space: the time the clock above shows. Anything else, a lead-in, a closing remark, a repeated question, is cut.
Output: 10:00
